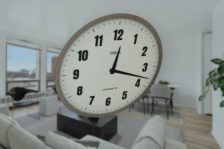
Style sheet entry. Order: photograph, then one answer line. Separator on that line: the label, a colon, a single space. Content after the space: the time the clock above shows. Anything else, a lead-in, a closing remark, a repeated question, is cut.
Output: 12:18
